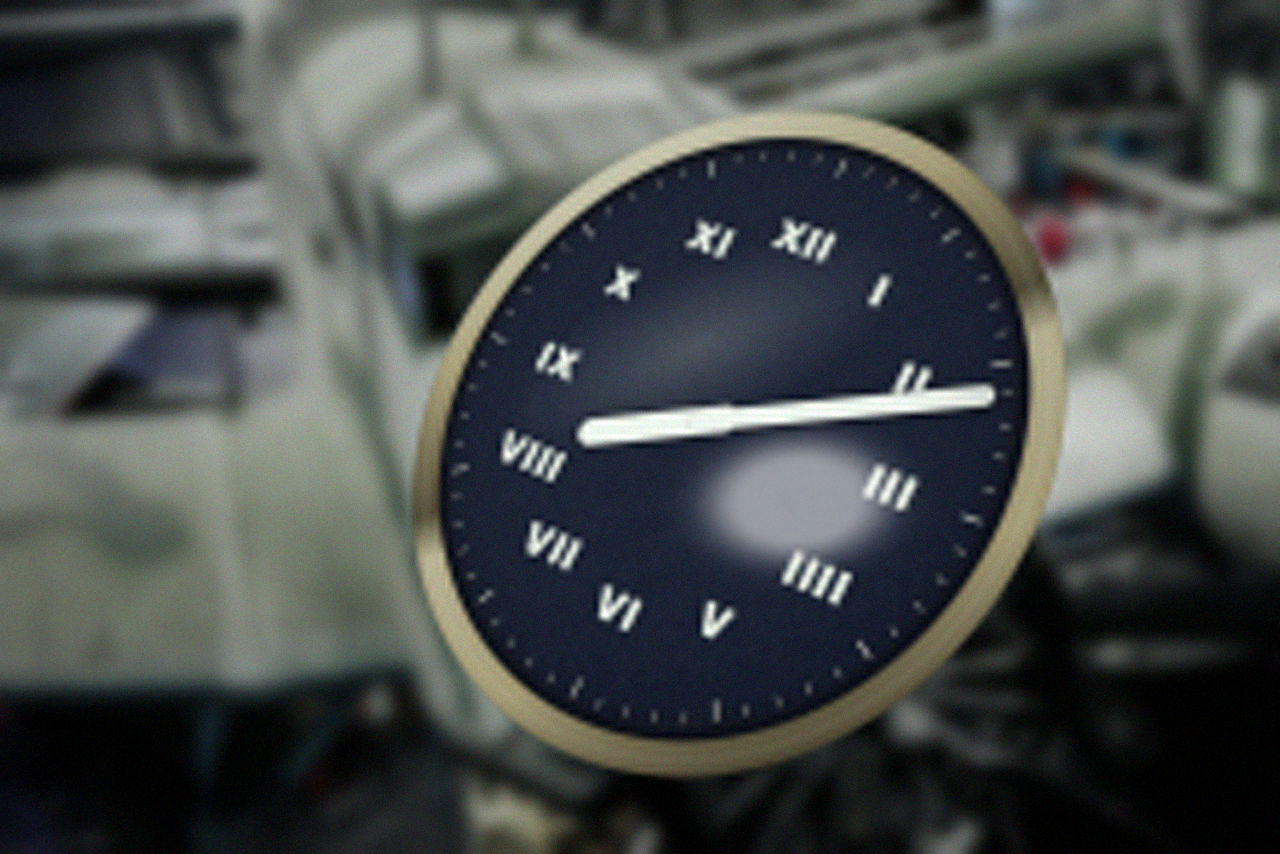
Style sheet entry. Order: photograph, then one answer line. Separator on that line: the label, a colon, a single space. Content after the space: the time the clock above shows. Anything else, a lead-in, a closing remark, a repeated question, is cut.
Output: 8:11
